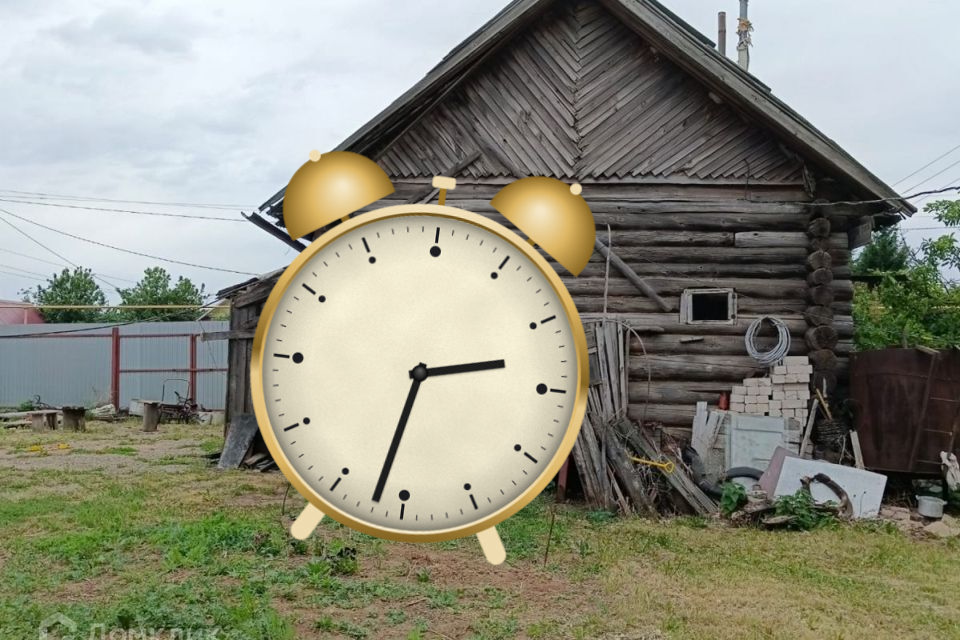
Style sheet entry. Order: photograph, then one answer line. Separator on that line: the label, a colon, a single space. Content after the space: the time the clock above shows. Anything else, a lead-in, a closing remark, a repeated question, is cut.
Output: 2:32
